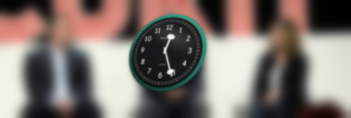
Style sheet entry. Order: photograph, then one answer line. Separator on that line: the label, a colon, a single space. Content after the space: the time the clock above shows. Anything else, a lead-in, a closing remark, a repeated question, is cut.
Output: 12:26
